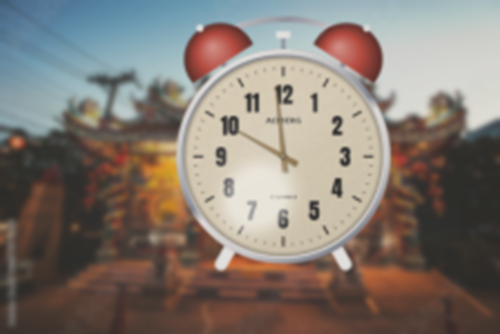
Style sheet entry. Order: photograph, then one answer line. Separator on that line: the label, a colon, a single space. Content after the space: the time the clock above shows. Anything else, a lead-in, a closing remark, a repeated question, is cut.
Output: 9:59
